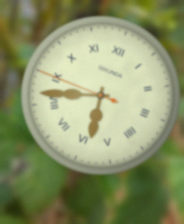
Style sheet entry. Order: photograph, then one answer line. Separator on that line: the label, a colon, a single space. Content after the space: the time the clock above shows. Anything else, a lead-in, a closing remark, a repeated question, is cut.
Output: 5:41:45
